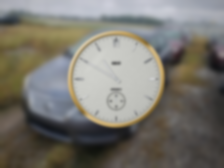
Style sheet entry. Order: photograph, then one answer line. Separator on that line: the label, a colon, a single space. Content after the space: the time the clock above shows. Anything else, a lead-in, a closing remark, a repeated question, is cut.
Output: 10:50
